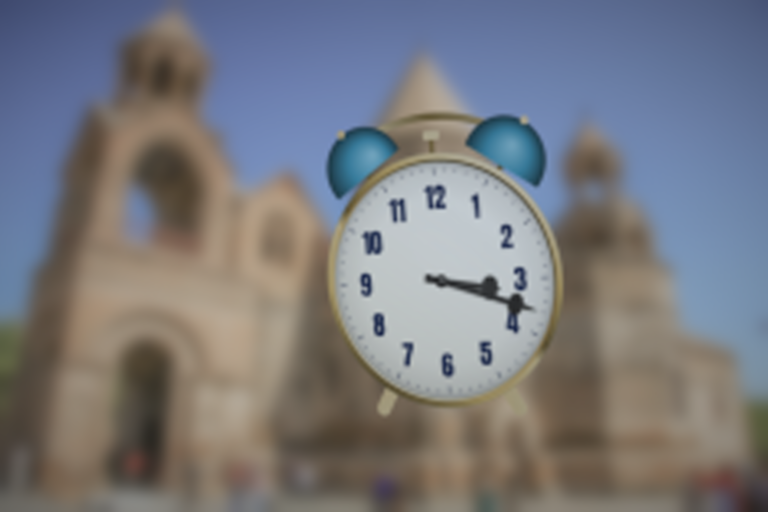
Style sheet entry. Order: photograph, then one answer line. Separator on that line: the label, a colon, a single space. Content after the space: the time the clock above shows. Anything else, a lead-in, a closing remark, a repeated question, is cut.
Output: 3:18
